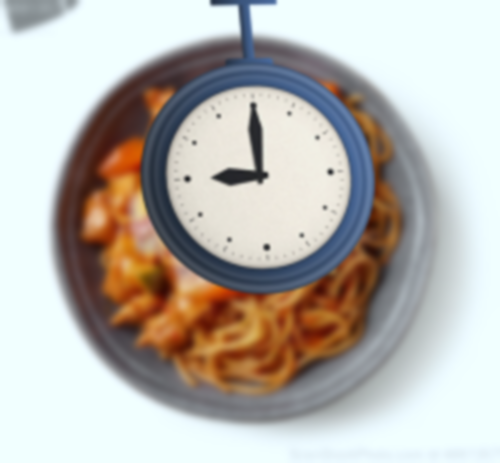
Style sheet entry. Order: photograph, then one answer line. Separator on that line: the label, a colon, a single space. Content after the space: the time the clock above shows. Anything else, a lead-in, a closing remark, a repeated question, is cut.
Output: 9:00
